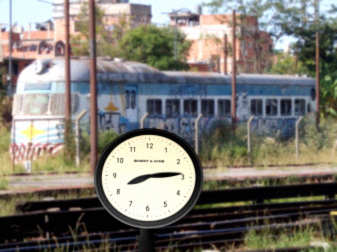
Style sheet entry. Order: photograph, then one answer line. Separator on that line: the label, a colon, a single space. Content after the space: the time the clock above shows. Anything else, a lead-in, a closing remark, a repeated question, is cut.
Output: 8:14
